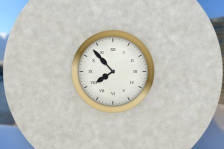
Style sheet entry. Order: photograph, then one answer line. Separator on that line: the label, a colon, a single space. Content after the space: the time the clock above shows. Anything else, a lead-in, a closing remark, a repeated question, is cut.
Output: 7:53
